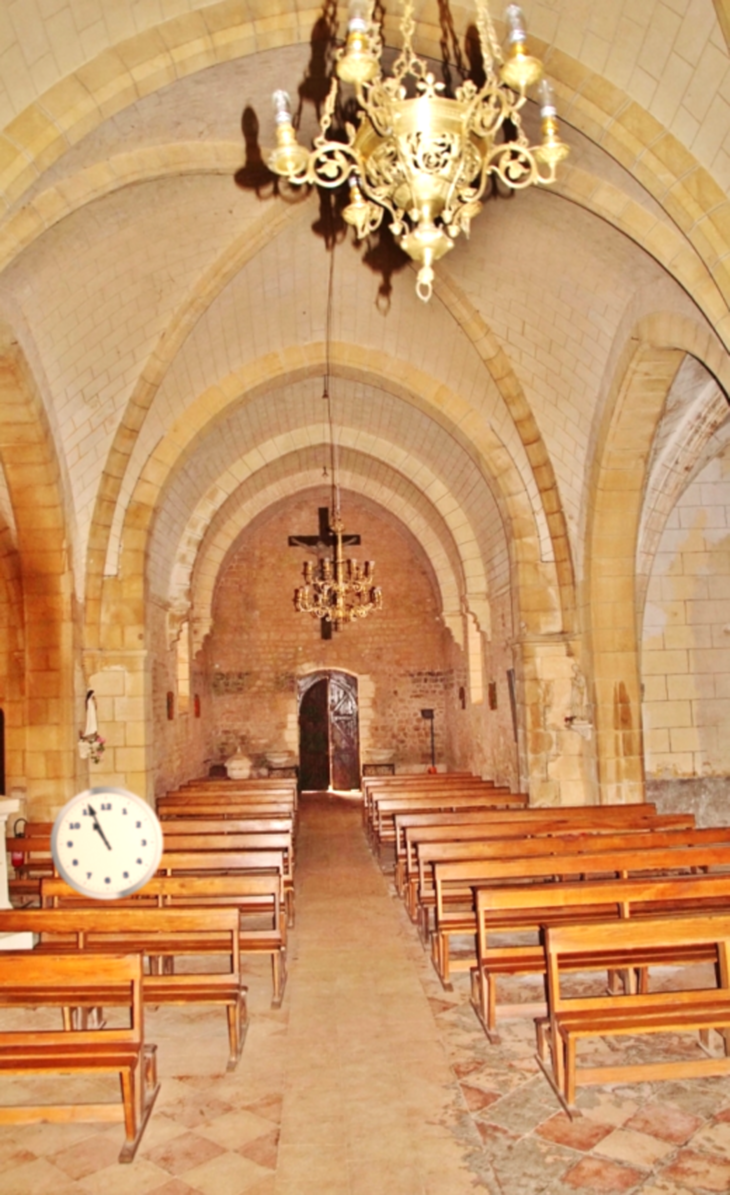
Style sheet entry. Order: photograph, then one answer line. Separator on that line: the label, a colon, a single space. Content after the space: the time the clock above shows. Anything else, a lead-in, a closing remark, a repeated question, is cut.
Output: 10:56
